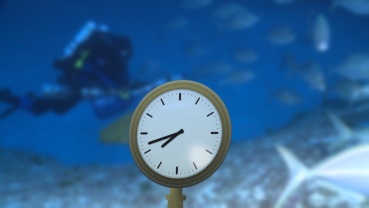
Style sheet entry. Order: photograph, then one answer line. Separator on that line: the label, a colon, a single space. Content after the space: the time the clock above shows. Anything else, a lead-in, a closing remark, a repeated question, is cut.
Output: 7:42
